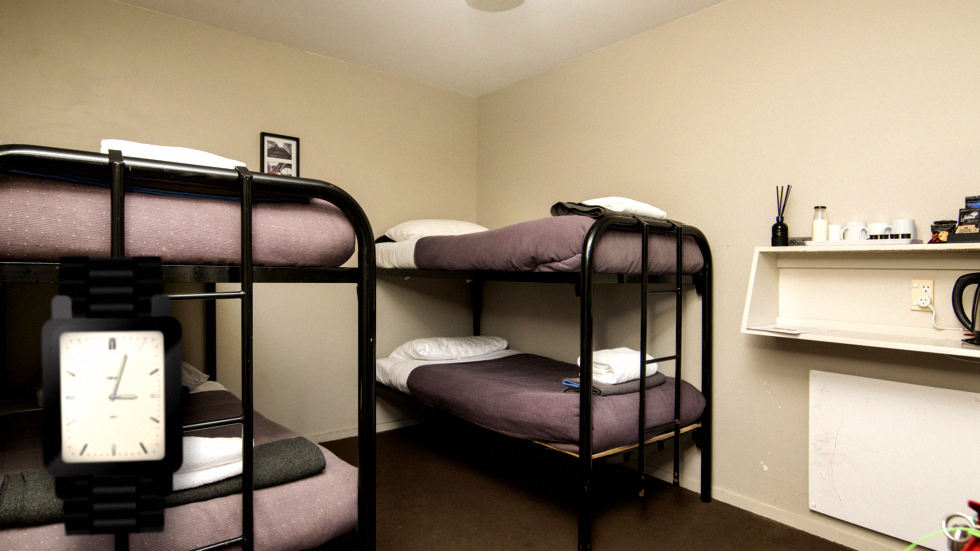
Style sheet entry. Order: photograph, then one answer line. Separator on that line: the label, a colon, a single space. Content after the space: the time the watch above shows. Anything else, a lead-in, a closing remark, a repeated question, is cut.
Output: 3:03
